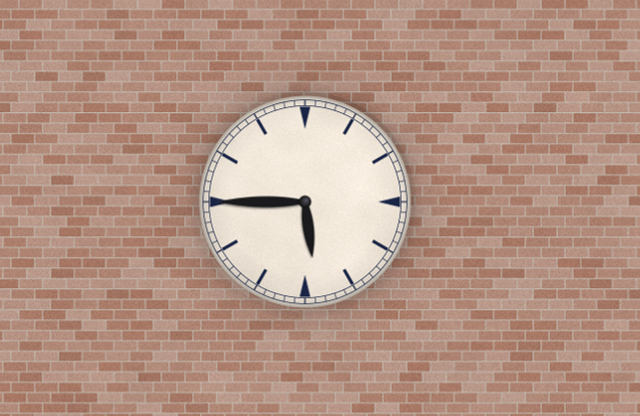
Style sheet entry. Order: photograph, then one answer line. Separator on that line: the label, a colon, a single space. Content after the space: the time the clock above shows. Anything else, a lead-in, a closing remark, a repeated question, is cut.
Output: 5:45
